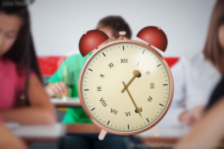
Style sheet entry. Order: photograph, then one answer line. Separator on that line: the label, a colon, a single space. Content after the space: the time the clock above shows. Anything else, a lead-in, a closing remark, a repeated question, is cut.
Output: 1:26
